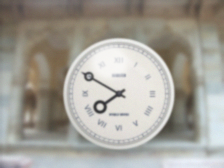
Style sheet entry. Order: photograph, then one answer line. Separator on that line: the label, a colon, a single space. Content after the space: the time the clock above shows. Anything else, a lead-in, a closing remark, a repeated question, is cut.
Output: 7:50
